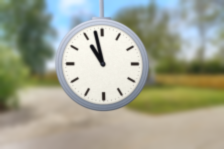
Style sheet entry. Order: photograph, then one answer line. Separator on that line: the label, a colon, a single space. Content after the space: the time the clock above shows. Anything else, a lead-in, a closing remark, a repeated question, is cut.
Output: 10:58
